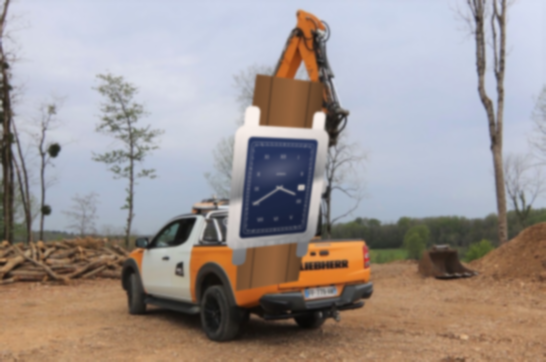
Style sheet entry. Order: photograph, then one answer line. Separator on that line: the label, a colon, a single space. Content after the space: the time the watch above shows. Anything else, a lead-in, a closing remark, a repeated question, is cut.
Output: 3:40
